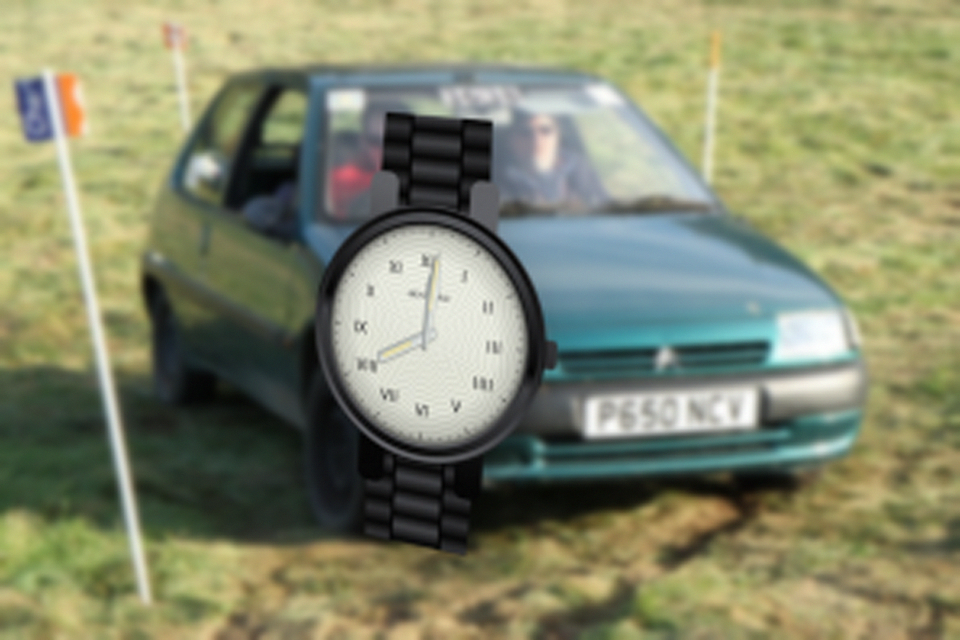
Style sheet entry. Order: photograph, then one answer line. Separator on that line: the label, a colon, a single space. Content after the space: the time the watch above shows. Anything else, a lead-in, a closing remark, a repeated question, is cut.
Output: 8:01
